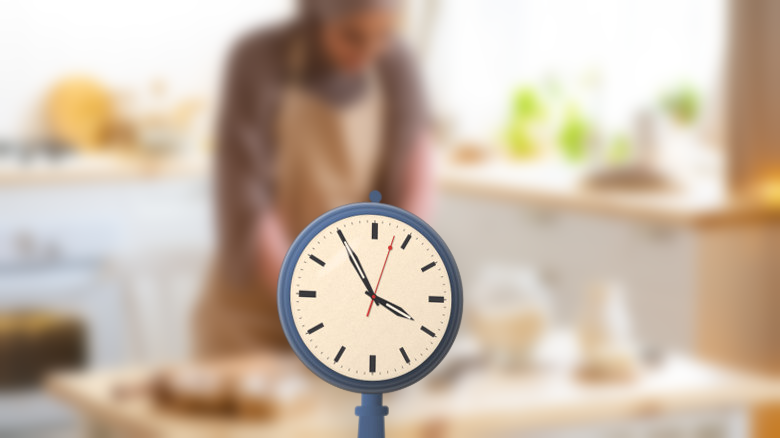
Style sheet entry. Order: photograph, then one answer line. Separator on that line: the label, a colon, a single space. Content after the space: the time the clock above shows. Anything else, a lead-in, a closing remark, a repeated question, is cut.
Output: 3:55:03
